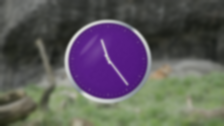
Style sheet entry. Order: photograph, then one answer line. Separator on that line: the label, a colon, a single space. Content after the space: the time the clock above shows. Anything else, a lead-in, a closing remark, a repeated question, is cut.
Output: 11:24
